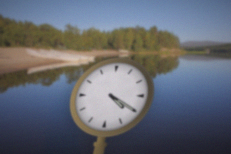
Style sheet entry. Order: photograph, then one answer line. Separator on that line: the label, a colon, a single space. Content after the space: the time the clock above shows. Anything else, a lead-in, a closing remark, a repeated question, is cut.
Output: 4:20
